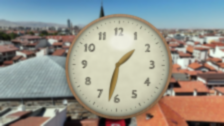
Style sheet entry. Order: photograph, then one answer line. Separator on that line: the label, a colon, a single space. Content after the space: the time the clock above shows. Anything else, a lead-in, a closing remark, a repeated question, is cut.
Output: 1:32
